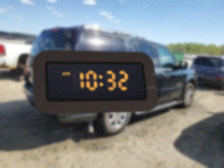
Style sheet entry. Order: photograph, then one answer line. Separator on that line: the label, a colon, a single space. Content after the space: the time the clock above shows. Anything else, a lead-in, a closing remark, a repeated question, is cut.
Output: 10:32
